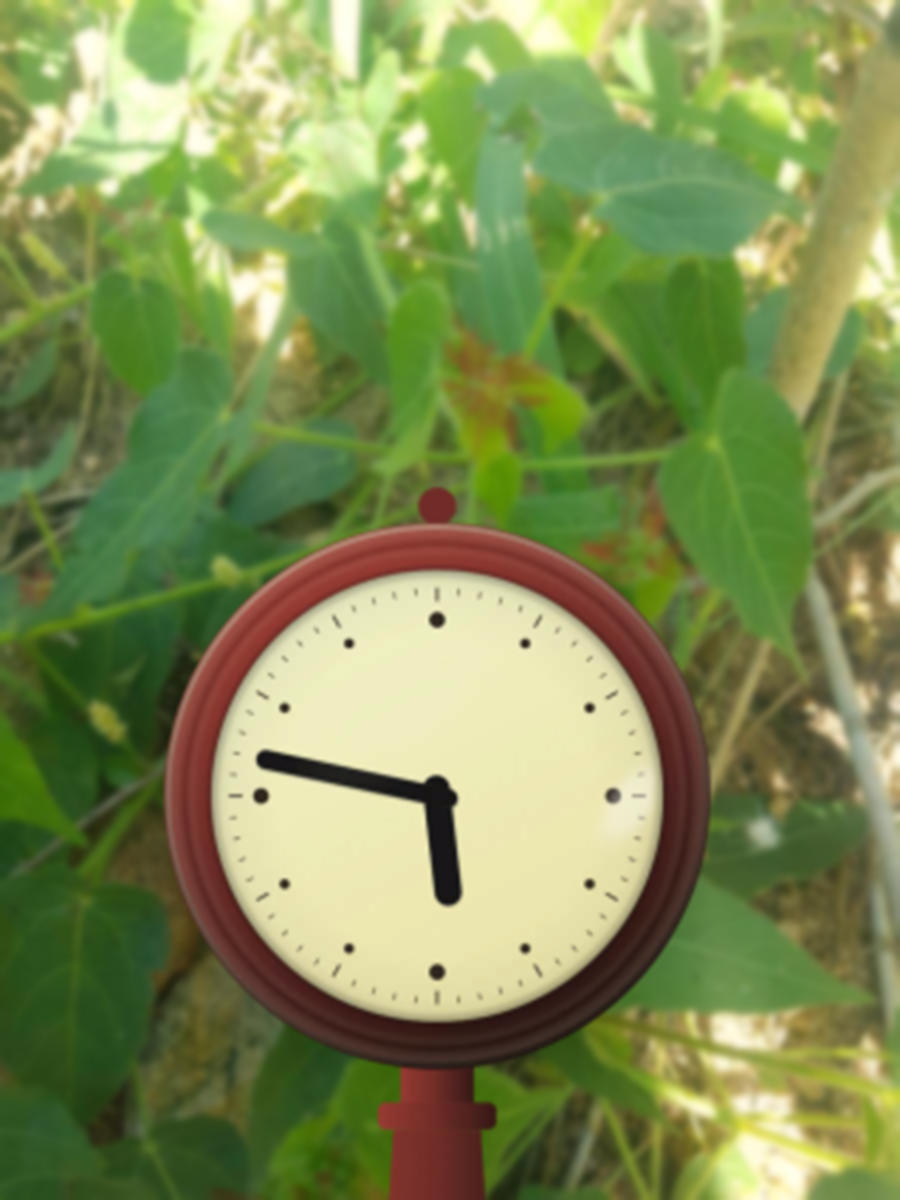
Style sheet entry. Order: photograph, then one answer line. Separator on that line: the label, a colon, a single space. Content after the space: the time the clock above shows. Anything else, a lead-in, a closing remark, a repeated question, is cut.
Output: 5:47
